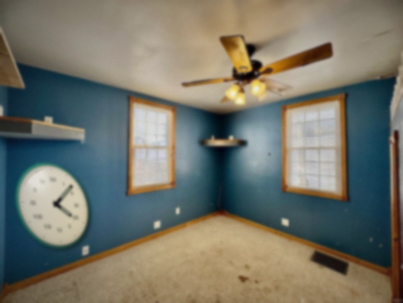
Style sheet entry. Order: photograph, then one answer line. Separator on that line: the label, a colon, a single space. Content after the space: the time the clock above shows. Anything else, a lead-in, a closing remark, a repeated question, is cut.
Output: 4:08
